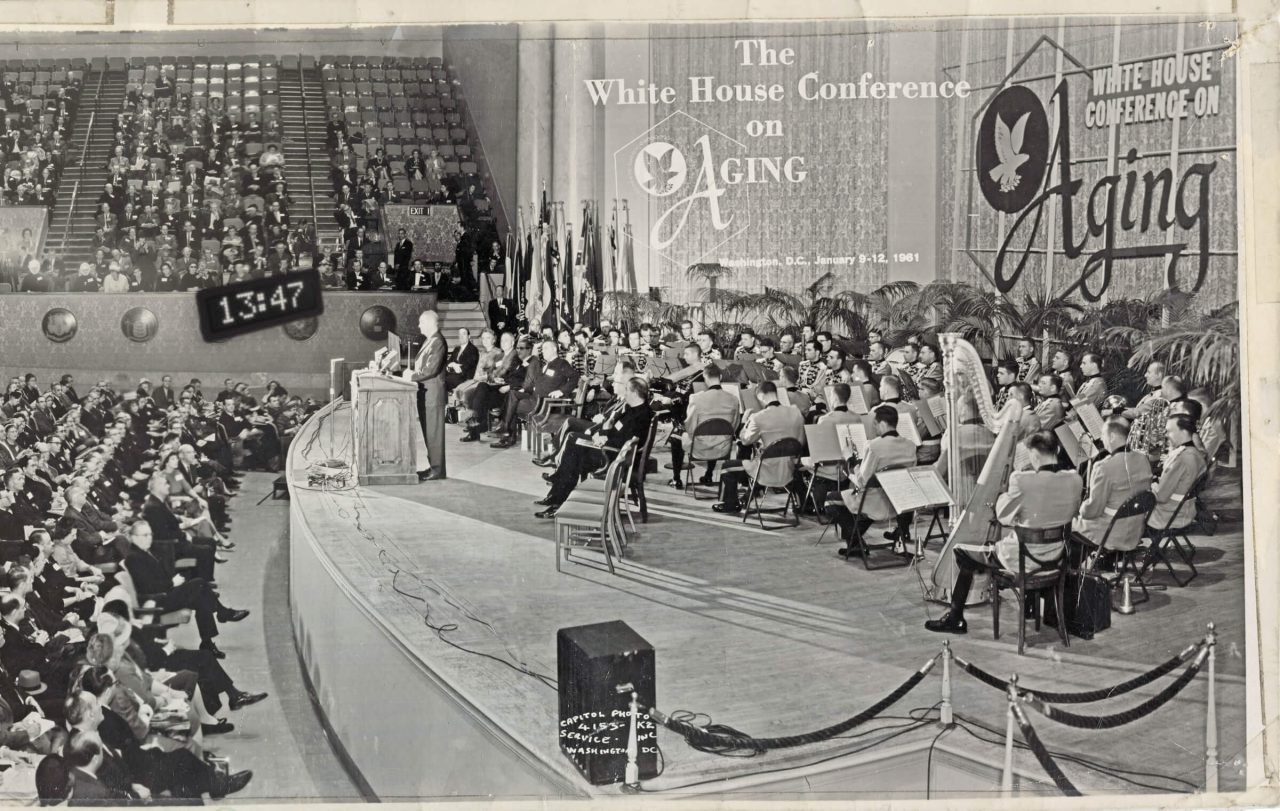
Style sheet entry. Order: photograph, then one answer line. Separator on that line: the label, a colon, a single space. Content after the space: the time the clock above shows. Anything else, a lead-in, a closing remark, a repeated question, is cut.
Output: 13:47
